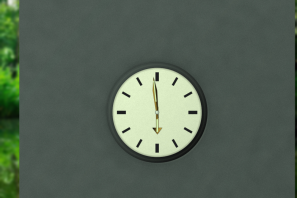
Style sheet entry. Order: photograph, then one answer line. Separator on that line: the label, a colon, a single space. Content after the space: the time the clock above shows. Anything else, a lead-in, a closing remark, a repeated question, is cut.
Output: 5:59
